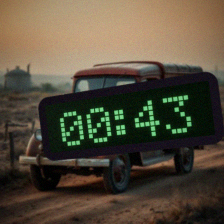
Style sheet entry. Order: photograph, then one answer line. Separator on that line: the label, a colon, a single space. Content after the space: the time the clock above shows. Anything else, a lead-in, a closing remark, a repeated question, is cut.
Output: 0:43
